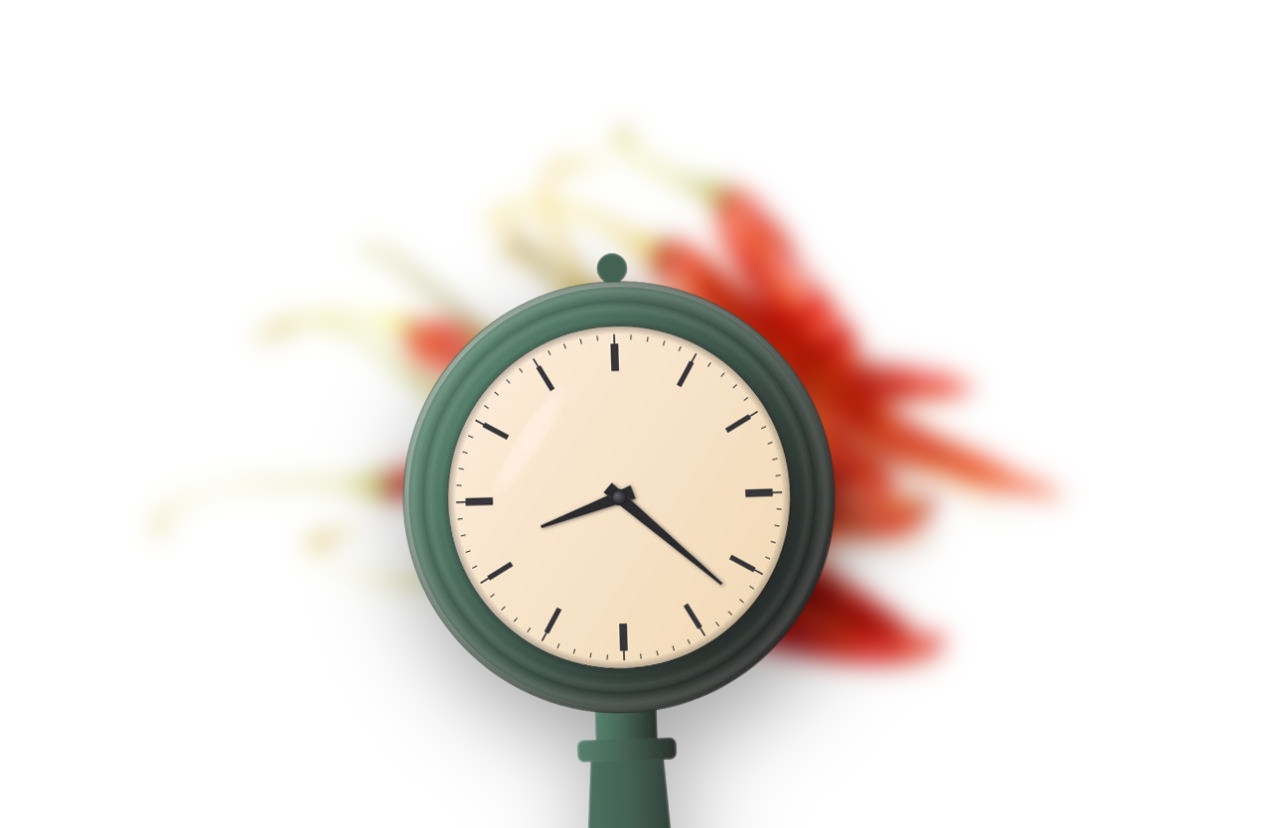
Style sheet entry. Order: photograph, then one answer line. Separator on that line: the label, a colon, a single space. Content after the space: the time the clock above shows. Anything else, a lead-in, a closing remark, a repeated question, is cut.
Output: 8:22
